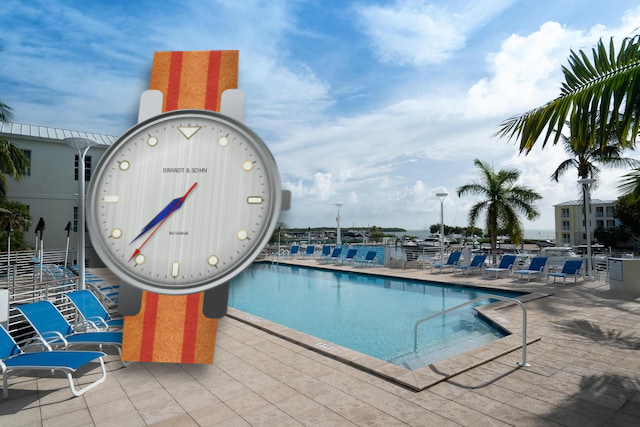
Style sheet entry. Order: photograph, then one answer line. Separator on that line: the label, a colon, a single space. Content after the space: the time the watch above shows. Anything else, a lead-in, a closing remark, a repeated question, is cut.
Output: 7:37:36
